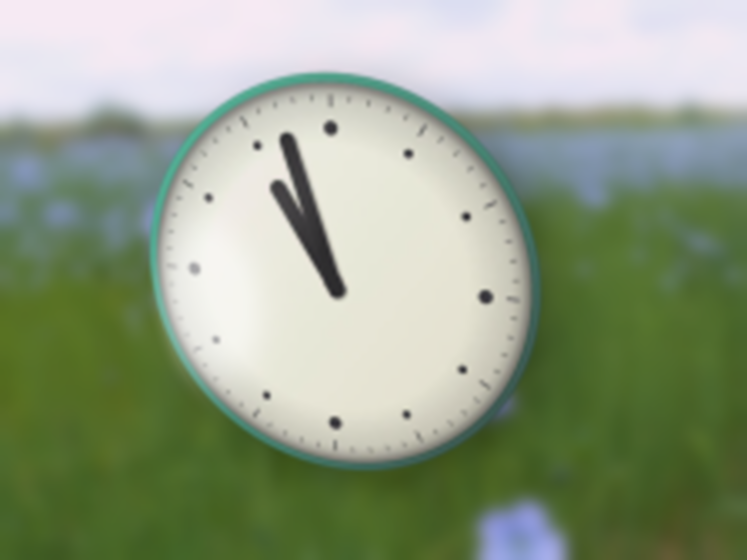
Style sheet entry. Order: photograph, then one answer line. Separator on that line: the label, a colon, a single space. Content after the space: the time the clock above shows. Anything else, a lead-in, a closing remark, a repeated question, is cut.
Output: 10:57
